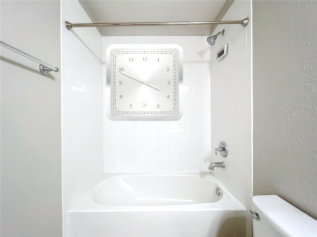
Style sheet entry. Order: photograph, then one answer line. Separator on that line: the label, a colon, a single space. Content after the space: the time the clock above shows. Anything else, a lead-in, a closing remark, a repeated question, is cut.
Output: 3:49
